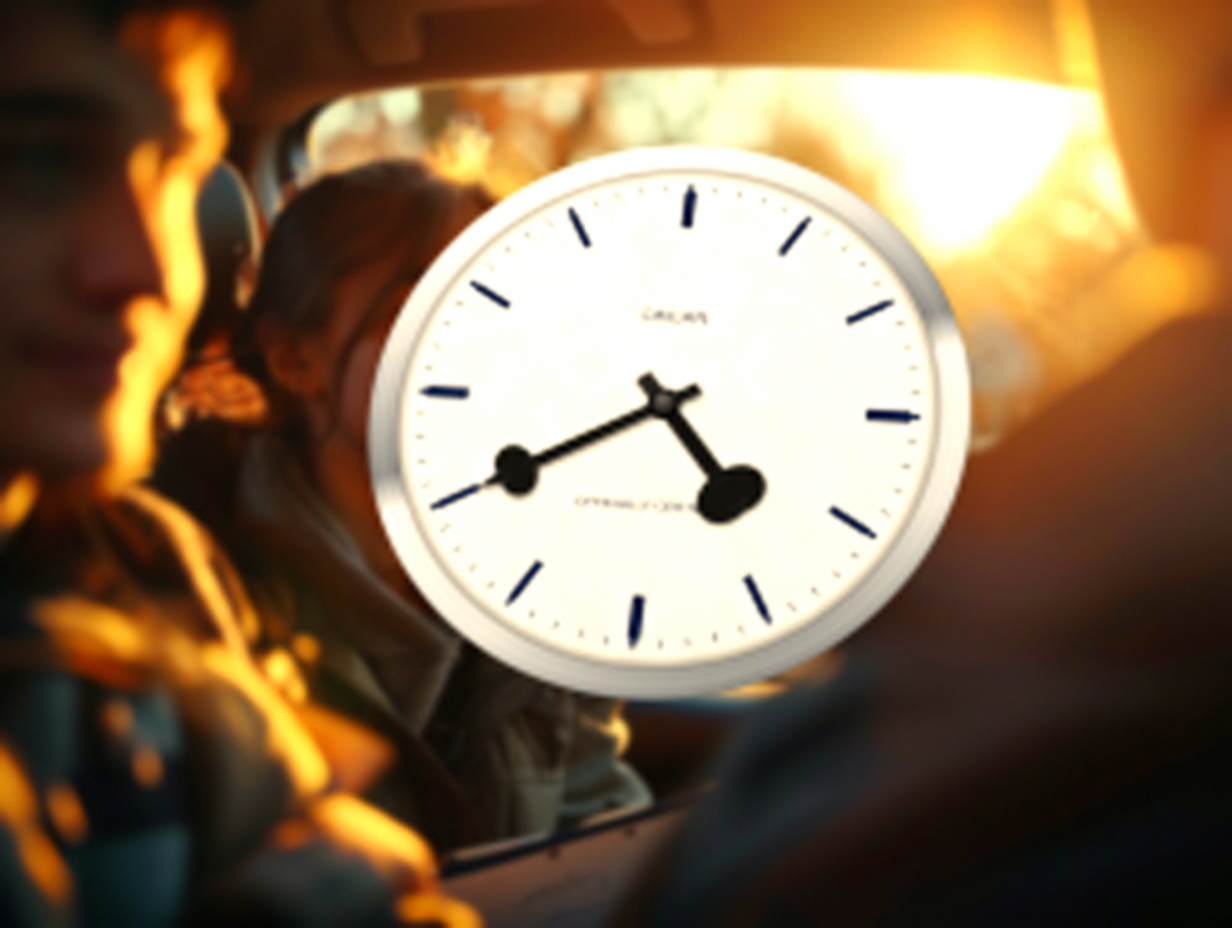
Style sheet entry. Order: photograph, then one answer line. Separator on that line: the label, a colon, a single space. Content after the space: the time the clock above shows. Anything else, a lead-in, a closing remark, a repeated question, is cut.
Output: 4:40
